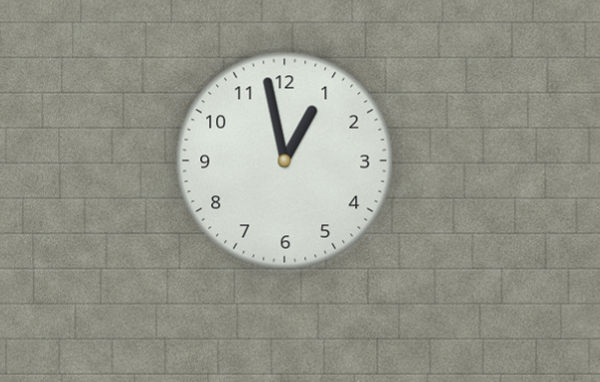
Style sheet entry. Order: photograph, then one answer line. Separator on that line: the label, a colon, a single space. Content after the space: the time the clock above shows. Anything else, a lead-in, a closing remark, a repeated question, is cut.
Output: 12:58
